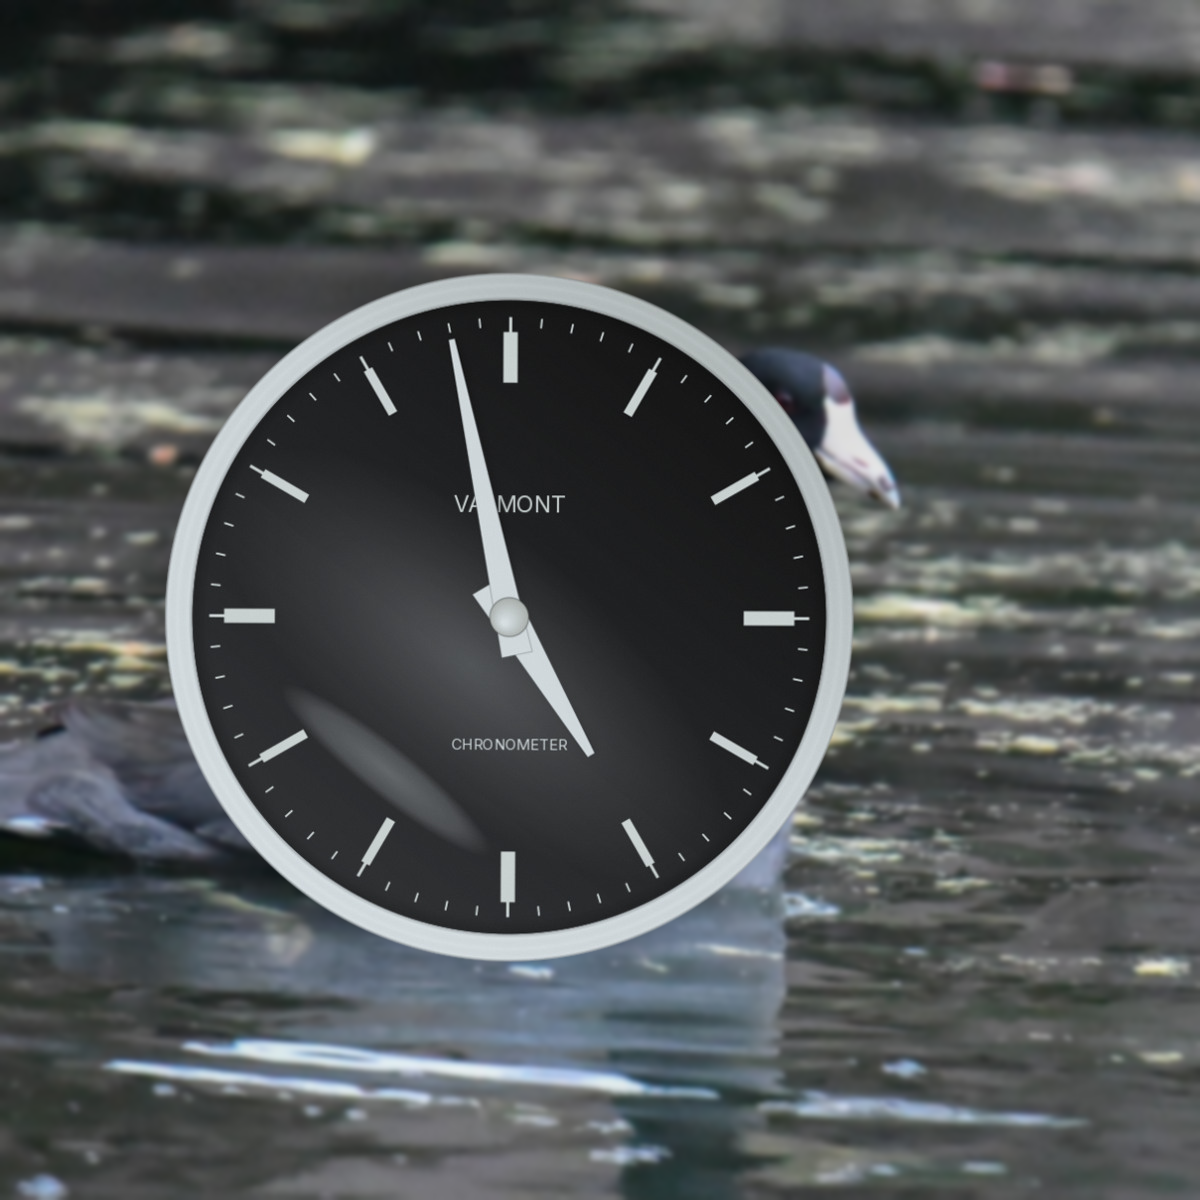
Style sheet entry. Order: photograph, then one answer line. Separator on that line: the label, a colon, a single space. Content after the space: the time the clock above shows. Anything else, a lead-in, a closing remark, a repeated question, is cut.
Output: 4:58
